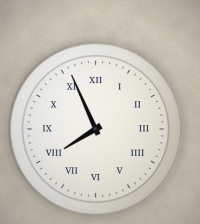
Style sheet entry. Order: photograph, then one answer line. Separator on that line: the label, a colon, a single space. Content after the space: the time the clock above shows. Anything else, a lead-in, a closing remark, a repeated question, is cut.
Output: 7:56
